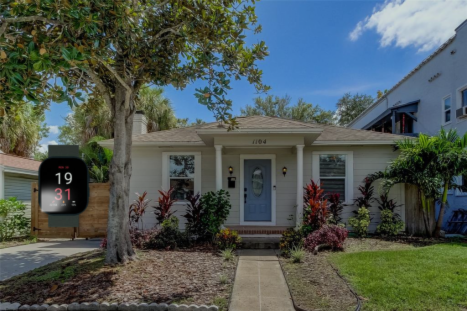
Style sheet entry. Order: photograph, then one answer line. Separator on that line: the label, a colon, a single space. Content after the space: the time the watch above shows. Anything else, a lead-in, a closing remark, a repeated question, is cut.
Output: 19:31
